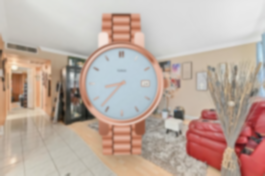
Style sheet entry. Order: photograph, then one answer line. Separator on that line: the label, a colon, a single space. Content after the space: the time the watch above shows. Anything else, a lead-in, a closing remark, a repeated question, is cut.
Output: 8:37
